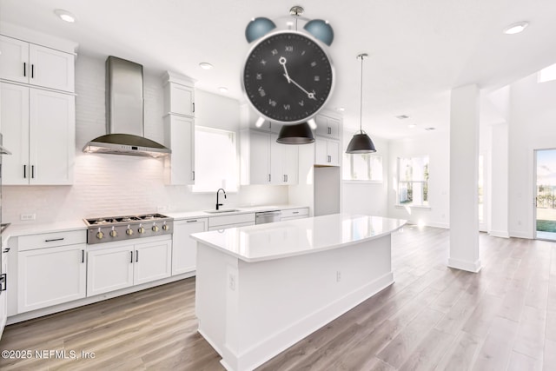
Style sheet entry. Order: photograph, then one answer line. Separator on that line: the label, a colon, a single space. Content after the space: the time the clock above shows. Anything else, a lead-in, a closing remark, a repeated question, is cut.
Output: 11:21
